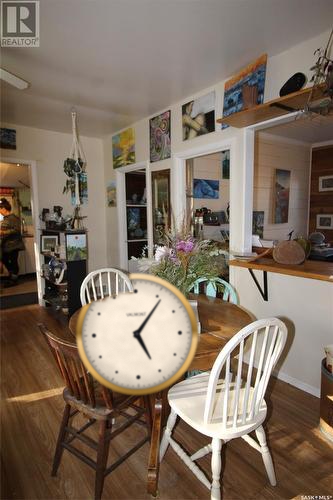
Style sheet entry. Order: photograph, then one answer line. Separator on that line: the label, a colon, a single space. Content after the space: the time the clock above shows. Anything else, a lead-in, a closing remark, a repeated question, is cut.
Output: 5:06
